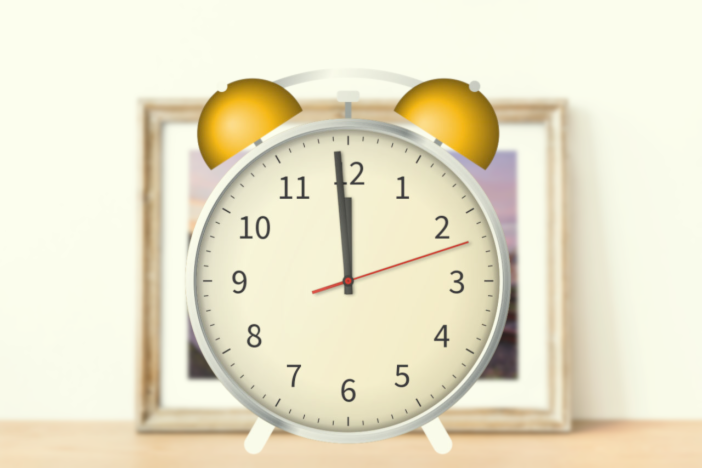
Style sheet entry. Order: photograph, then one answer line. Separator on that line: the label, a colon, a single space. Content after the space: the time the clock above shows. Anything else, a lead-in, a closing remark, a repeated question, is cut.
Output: 11:59:12
